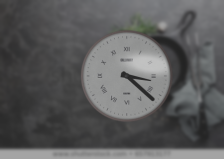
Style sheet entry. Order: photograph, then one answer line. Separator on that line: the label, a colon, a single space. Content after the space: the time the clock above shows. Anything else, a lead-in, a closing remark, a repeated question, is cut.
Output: 3:22
